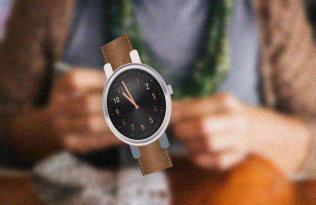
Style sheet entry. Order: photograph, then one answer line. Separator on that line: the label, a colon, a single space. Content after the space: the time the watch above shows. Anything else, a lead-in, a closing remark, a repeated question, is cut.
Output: 10:58
